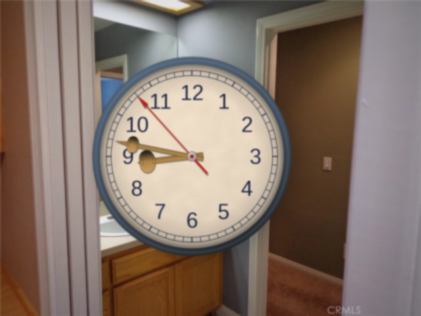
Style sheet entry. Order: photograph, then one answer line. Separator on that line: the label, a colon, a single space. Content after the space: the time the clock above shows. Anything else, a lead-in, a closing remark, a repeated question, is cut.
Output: 8:46:53
